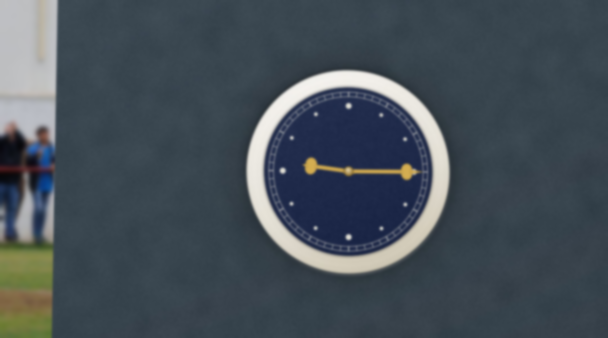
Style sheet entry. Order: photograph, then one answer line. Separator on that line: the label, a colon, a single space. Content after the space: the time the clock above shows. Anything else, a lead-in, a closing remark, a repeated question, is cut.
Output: 9:15
